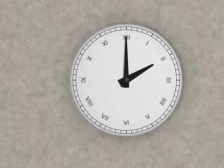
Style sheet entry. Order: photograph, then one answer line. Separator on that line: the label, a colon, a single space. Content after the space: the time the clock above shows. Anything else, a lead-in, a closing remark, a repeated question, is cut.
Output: 2:00
